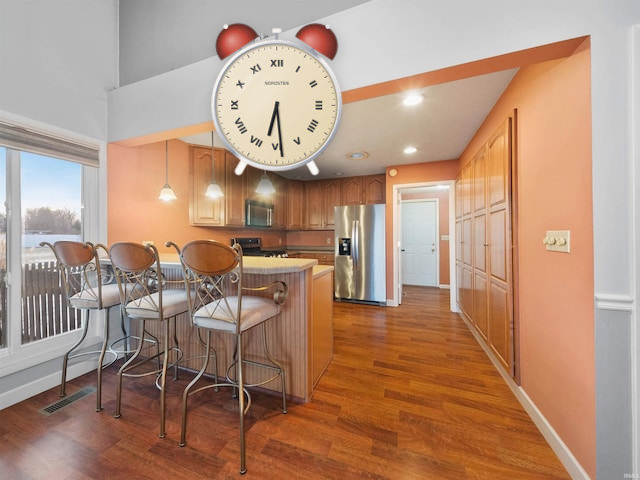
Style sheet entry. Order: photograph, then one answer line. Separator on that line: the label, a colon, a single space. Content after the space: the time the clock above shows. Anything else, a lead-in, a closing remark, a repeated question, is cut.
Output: 6:29
